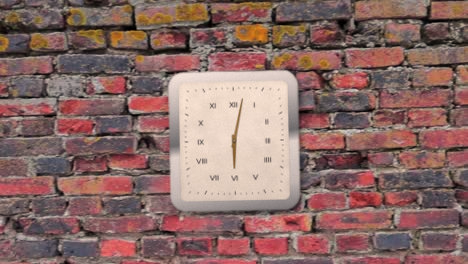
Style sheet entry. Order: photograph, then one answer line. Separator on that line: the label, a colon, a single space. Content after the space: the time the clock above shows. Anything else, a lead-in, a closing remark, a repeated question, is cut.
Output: 6:02
